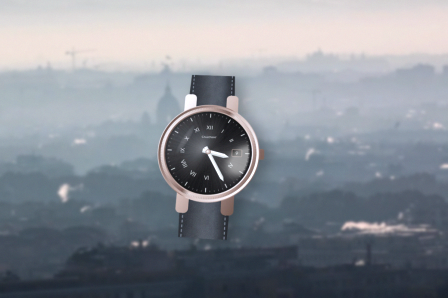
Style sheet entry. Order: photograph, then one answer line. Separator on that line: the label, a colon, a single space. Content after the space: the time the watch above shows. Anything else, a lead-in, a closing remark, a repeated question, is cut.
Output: 3:25
